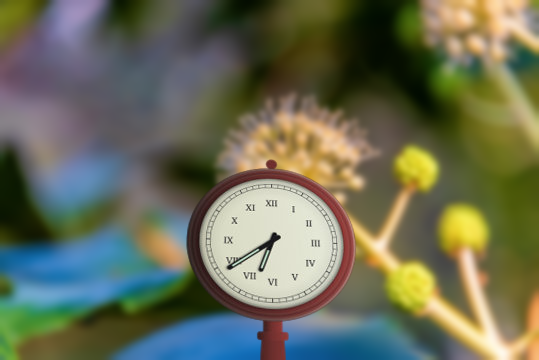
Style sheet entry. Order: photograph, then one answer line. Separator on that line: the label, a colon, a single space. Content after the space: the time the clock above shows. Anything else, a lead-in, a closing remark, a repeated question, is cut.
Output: 6:39
